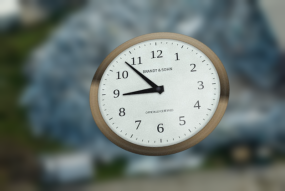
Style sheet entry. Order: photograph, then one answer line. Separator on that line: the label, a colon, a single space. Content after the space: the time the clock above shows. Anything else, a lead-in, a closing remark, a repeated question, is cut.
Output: 8:53
